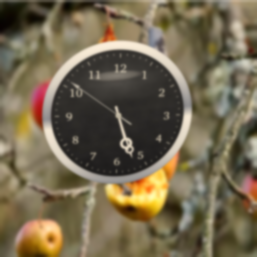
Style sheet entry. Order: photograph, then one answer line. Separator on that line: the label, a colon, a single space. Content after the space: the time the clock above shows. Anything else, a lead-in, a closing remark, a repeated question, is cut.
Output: 5:26:51
